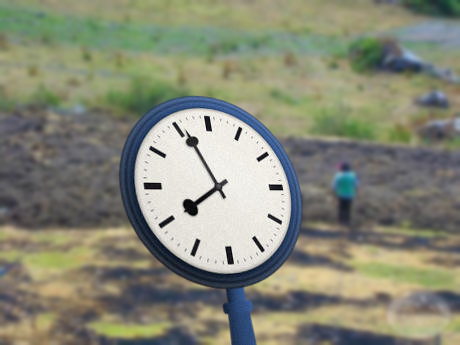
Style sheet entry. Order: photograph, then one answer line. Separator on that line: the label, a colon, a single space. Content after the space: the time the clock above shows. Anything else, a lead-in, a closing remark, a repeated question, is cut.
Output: 7:56
